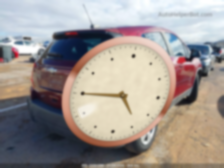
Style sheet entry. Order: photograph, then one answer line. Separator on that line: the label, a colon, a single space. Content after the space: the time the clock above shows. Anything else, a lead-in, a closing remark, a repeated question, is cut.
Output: 4:45
